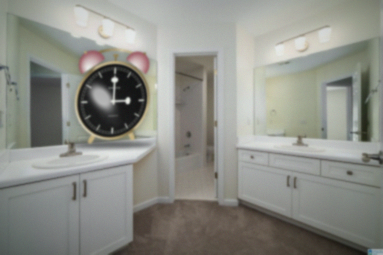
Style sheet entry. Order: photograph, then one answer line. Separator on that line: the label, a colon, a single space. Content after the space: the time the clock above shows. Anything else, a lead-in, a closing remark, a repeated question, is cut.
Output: 3:00
